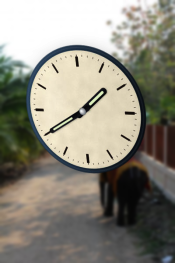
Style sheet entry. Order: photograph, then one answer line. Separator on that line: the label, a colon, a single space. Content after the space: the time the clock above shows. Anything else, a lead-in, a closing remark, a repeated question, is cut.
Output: 1:40
